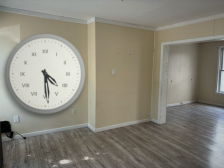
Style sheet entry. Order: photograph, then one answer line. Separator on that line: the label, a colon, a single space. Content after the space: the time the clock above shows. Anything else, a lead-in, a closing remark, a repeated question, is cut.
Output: 4:29
